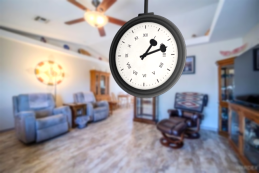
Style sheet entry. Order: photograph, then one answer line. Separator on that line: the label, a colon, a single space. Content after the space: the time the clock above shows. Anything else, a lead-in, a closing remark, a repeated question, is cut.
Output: 1:12
